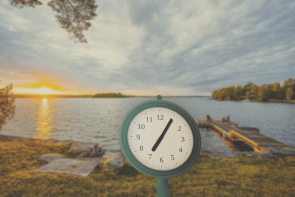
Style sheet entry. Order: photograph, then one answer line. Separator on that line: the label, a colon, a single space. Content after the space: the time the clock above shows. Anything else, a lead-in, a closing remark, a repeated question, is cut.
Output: 7:05
